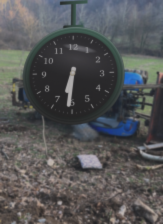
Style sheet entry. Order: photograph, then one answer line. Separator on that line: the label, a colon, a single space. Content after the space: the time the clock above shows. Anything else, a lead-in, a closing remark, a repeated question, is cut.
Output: 6:31
